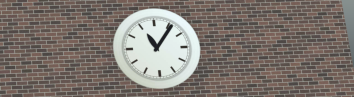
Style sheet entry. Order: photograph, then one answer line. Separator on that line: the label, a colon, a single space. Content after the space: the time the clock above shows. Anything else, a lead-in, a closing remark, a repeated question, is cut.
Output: 11:06
